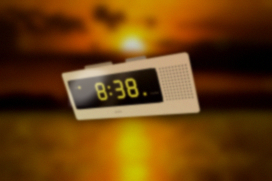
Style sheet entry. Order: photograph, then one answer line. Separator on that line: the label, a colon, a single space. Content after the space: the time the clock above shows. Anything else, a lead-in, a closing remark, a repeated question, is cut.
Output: 8:38
